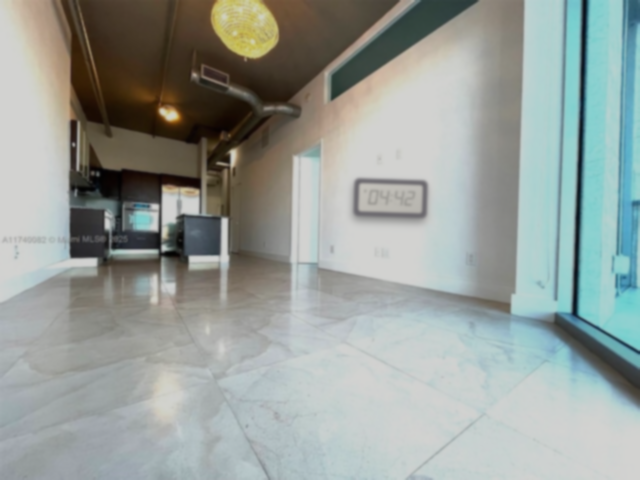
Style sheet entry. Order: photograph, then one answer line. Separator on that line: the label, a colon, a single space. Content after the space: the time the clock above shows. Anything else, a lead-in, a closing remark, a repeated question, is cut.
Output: 4:42
